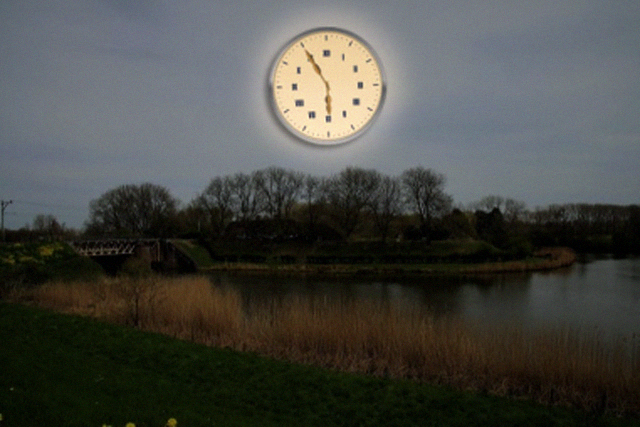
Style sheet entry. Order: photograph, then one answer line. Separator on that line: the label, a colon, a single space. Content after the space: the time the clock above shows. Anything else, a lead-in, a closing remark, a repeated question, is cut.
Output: 5:55
